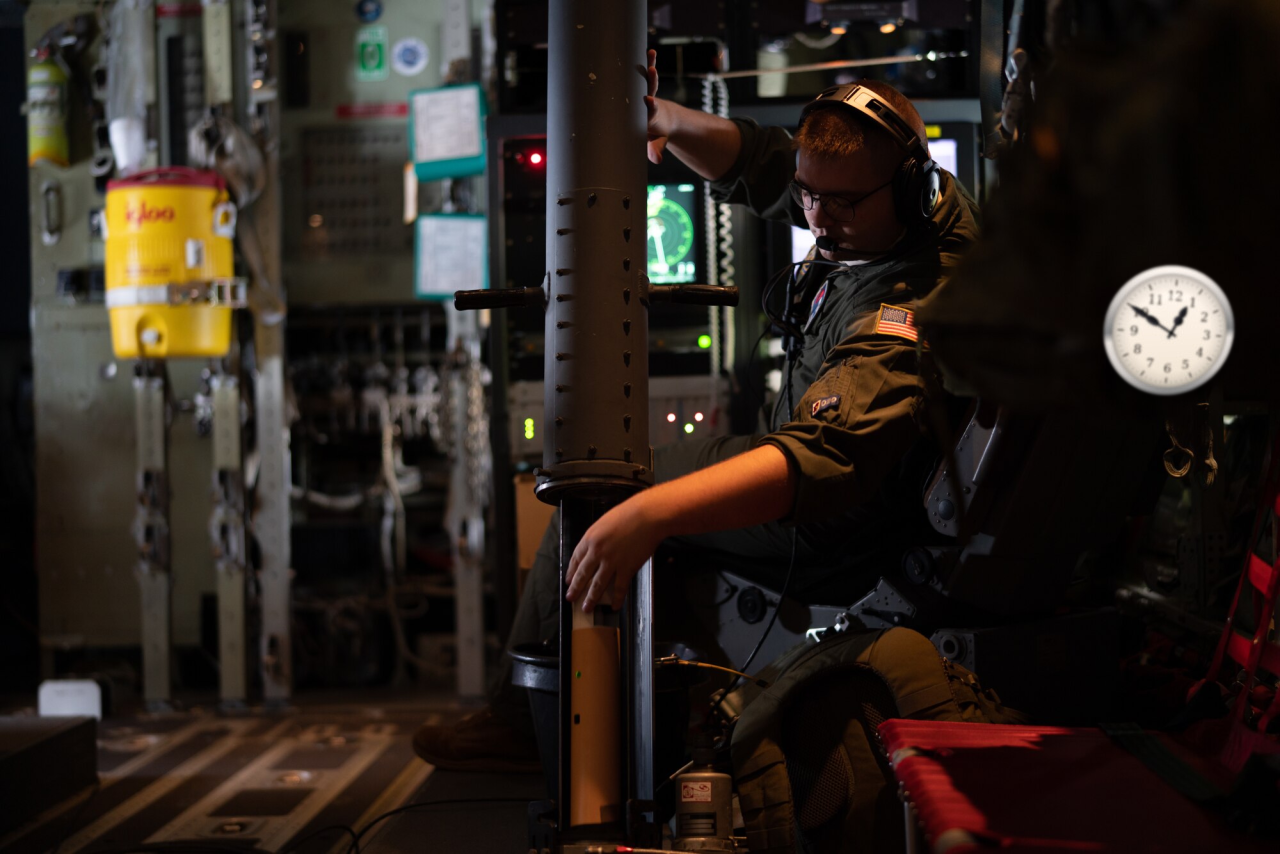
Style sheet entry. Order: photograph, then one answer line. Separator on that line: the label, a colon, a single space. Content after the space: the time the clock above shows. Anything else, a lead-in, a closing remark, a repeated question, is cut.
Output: 12:50
